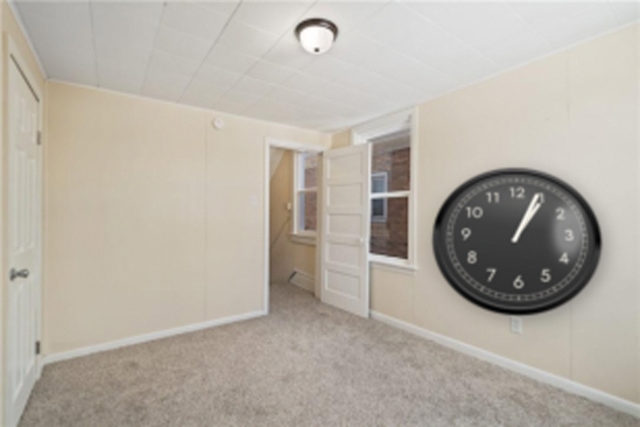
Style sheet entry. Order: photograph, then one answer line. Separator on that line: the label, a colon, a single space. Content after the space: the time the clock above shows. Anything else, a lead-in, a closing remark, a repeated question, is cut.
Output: 1:04
